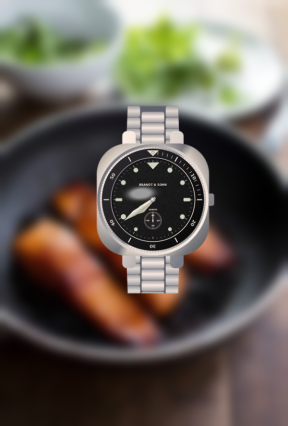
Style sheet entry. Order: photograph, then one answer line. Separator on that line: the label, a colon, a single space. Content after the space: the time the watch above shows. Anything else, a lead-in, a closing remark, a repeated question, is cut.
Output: 7:39
